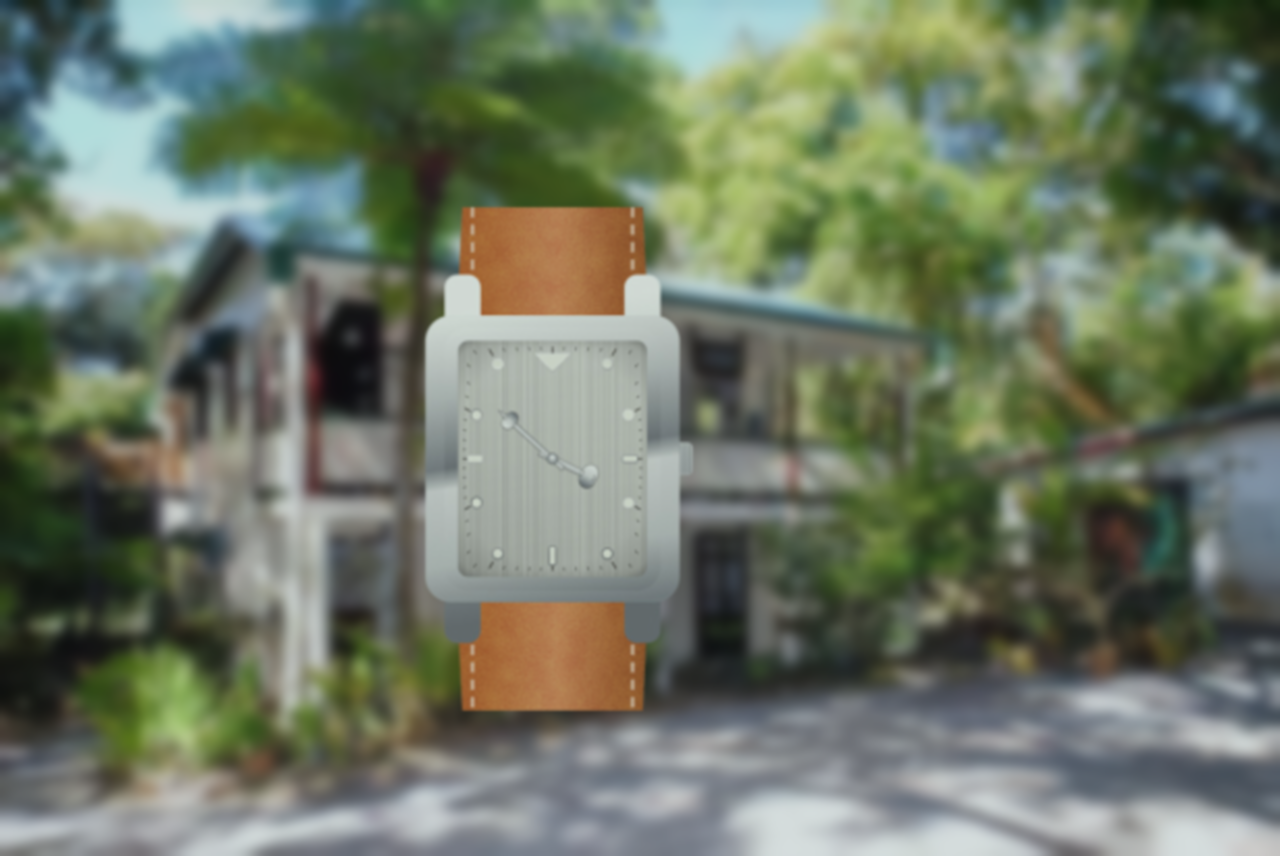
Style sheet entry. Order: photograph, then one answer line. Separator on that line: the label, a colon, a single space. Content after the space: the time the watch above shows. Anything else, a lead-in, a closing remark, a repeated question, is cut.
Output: 3:52
